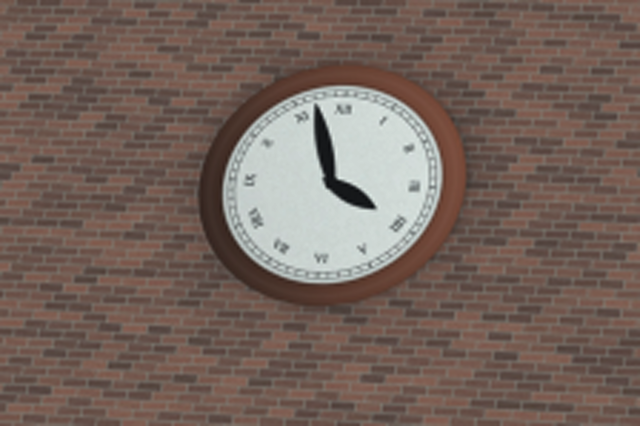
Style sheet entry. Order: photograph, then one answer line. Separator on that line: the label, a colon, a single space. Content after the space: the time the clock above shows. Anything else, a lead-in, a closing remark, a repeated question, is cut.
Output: 3:57
